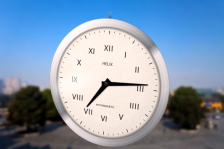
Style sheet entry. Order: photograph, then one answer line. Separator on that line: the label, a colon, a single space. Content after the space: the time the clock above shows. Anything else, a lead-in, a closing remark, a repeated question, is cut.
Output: 7:14
